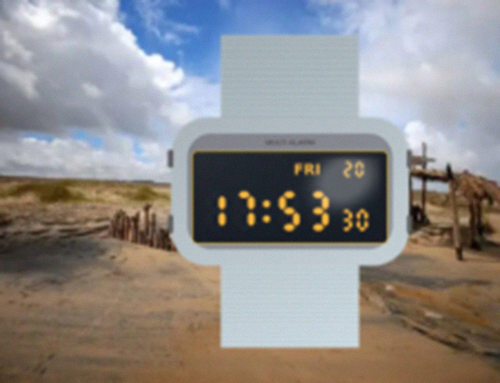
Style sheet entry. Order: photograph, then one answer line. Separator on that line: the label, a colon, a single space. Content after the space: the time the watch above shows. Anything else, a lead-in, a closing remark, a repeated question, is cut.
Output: 17:53:30
